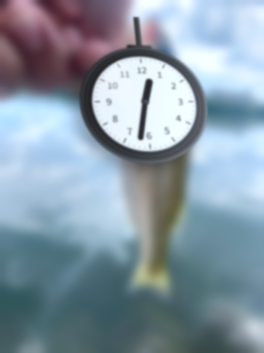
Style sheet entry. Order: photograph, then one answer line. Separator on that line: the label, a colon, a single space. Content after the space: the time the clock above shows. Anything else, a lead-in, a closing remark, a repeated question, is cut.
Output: 12:32
